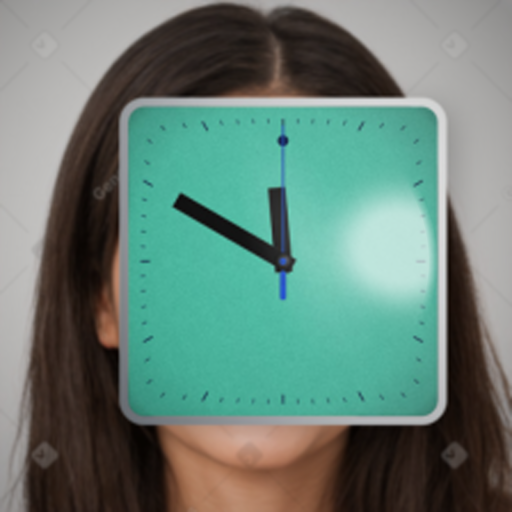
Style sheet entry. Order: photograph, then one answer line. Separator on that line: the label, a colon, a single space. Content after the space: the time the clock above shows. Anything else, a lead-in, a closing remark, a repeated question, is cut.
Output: 11:50:00
